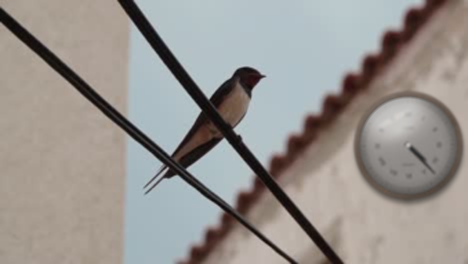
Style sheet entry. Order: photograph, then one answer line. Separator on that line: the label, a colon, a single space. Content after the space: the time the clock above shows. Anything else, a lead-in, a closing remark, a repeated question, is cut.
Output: 4:23
